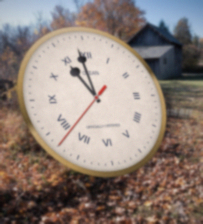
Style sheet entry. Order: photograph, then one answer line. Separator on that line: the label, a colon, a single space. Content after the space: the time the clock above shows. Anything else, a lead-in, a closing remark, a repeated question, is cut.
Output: 10:58:38
